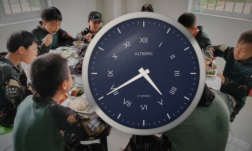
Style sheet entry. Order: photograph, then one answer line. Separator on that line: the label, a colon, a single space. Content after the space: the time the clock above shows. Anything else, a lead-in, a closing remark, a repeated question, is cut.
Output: 4:40
